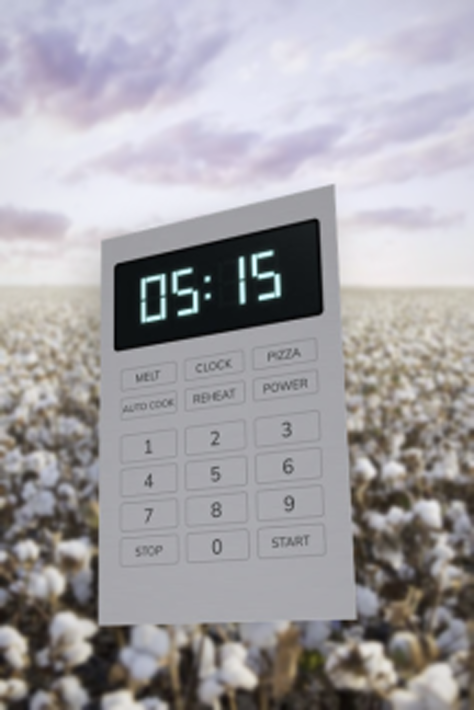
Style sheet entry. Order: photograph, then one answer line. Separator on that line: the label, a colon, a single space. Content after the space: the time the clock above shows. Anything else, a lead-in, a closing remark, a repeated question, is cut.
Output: 5:15
